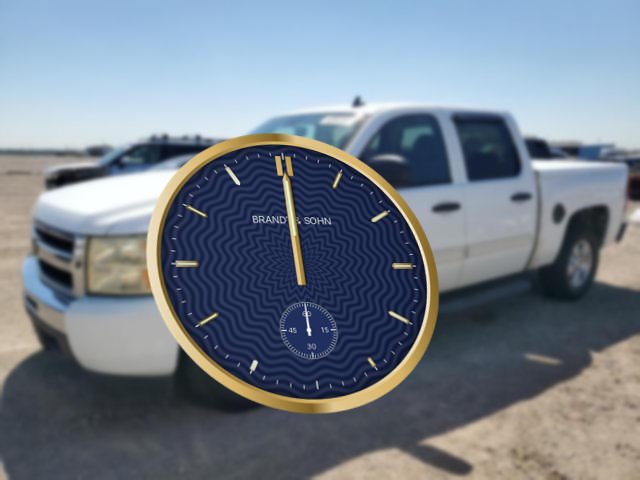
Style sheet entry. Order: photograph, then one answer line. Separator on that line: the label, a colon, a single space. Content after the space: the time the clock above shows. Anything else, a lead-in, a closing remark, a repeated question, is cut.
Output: 12:00
